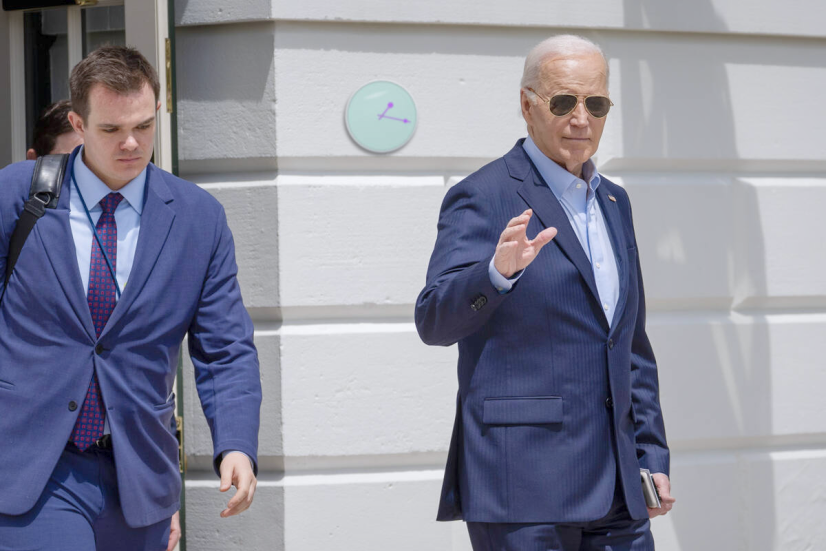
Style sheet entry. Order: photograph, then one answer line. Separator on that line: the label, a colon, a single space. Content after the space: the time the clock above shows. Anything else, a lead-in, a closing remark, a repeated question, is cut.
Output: 1:17
